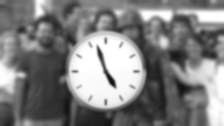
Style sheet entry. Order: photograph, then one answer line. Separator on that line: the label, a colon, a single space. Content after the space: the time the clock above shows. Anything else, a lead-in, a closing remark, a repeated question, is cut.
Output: 4:57
